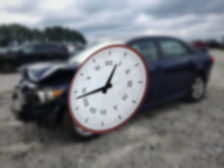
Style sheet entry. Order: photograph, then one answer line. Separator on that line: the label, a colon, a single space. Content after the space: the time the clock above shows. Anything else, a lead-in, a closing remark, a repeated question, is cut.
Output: 12:43
